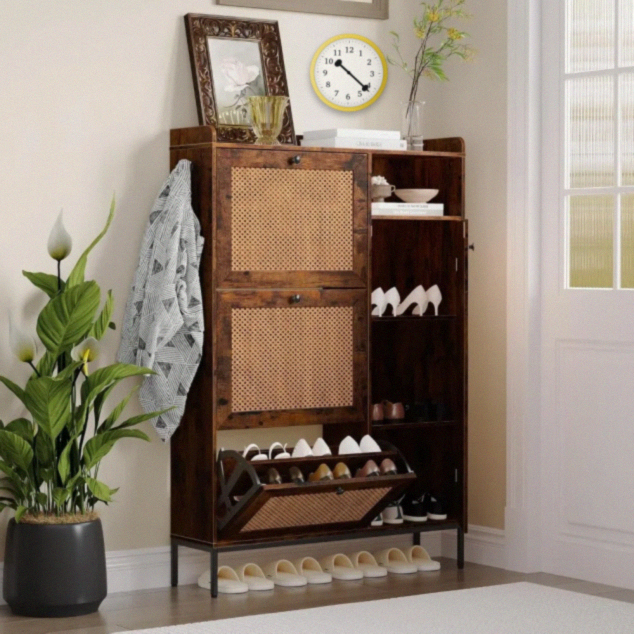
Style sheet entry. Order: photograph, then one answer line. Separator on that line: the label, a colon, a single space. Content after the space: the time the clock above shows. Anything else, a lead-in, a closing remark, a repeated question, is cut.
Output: 10:22
